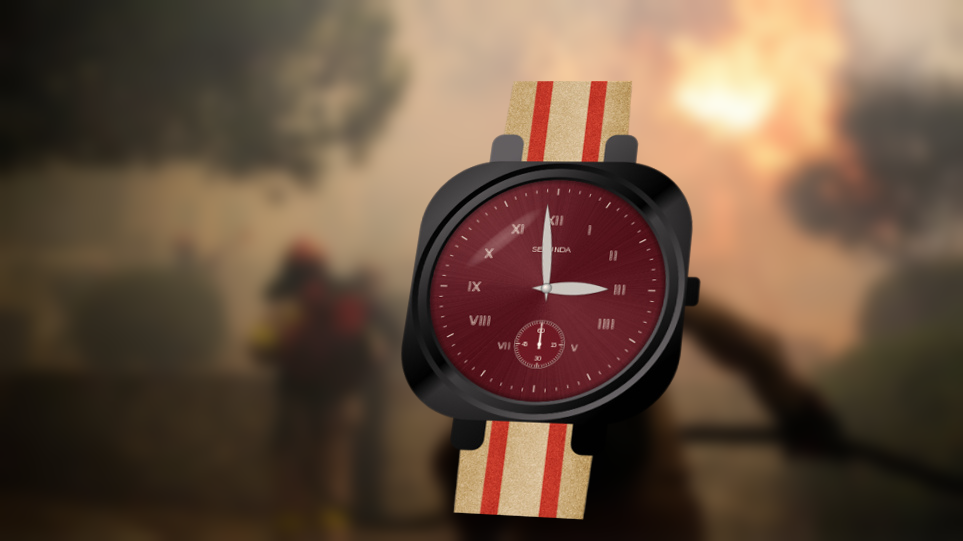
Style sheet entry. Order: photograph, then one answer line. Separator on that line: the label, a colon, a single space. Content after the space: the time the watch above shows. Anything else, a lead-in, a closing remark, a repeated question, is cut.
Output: 2:59
